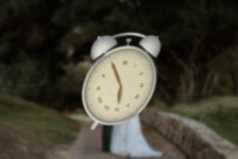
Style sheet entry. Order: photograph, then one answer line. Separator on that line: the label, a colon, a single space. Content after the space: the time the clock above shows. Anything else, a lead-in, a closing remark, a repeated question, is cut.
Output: 5:55
